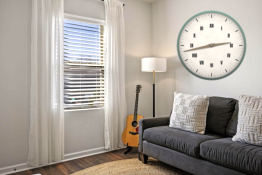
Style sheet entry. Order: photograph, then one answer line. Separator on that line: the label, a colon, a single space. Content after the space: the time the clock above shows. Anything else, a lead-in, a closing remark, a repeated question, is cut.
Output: 2:43
